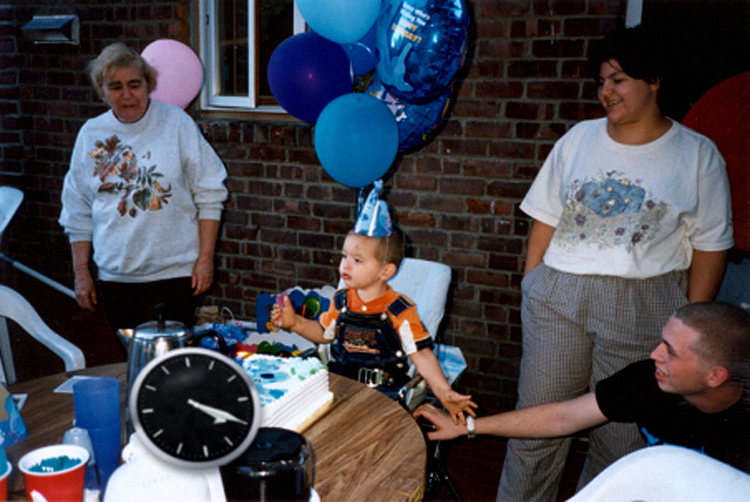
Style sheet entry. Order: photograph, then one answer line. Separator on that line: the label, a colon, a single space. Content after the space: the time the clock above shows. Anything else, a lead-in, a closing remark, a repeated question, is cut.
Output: 4:20
